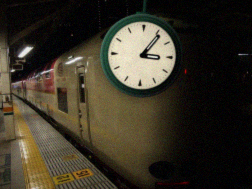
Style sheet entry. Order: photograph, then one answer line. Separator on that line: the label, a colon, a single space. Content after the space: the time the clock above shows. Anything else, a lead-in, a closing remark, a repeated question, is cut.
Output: 3:06
